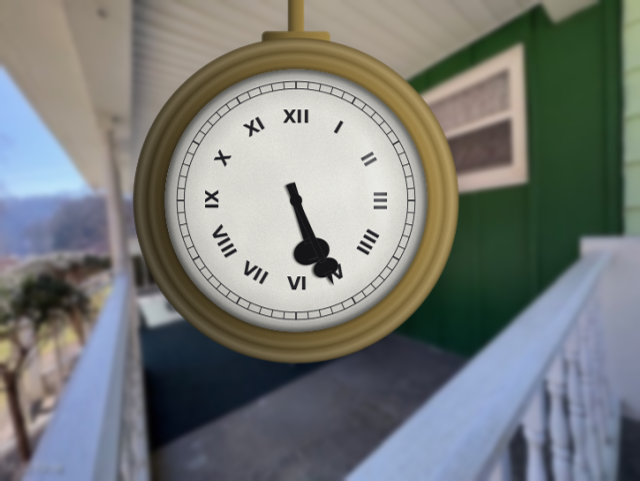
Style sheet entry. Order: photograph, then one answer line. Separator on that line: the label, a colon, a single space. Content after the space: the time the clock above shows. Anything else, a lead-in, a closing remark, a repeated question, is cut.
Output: 5:26
